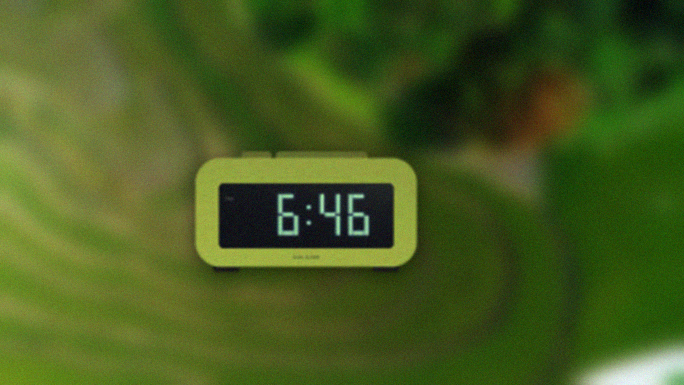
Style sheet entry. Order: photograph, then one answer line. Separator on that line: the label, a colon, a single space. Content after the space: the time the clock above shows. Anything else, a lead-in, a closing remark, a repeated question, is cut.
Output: 6:46
